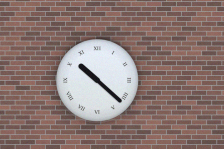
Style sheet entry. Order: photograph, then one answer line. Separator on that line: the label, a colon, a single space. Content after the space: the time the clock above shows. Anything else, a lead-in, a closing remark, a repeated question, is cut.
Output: 10:22
